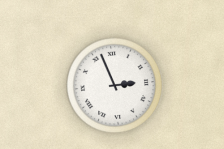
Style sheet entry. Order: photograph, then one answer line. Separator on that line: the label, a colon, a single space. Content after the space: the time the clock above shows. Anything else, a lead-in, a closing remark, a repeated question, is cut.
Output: 2:57
